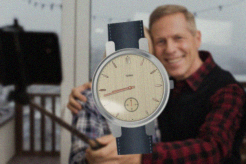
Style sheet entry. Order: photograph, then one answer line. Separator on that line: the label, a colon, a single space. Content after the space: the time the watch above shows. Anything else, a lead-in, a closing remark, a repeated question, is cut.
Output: 8:43
